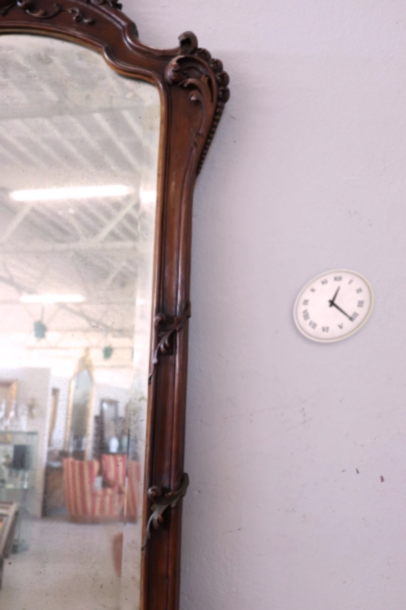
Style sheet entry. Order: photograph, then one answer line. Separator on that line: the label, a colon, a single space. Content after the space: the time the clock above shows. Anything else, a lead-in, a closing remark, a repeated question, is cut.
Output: 12:21
